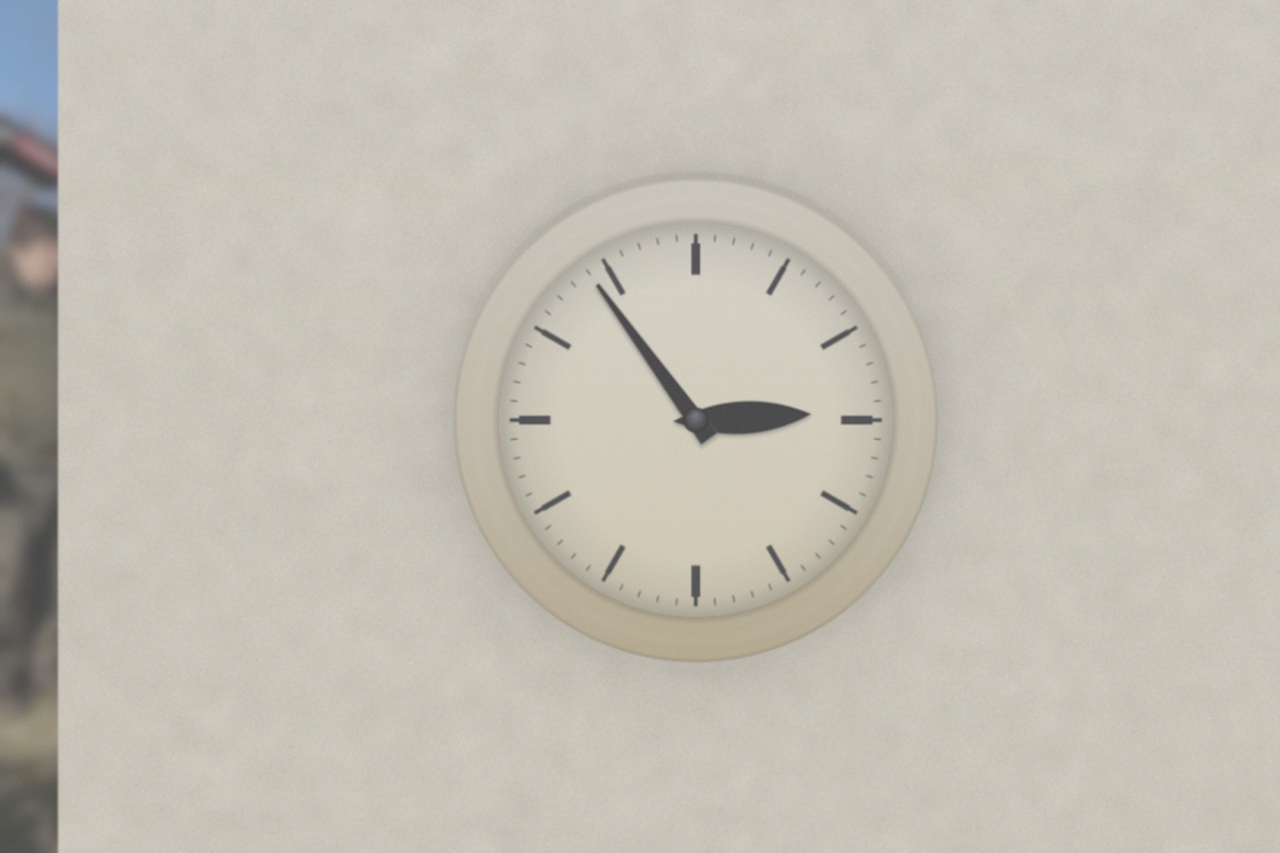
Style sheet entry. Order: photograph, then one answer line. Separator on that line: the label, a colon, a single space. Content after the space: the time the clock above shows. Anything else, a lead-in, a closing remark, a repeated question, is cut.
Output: 2:54
